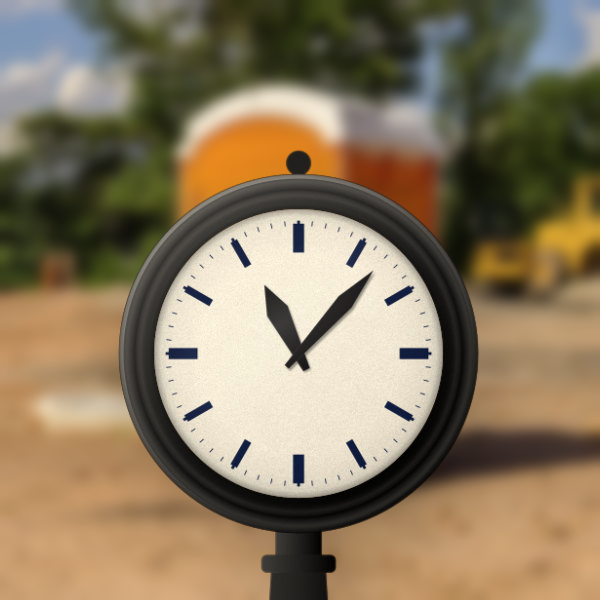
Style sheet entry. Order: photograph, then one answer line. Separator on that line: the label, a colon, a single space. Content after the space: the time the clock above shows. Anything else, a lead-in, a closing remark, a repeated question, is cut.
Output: 11:07
